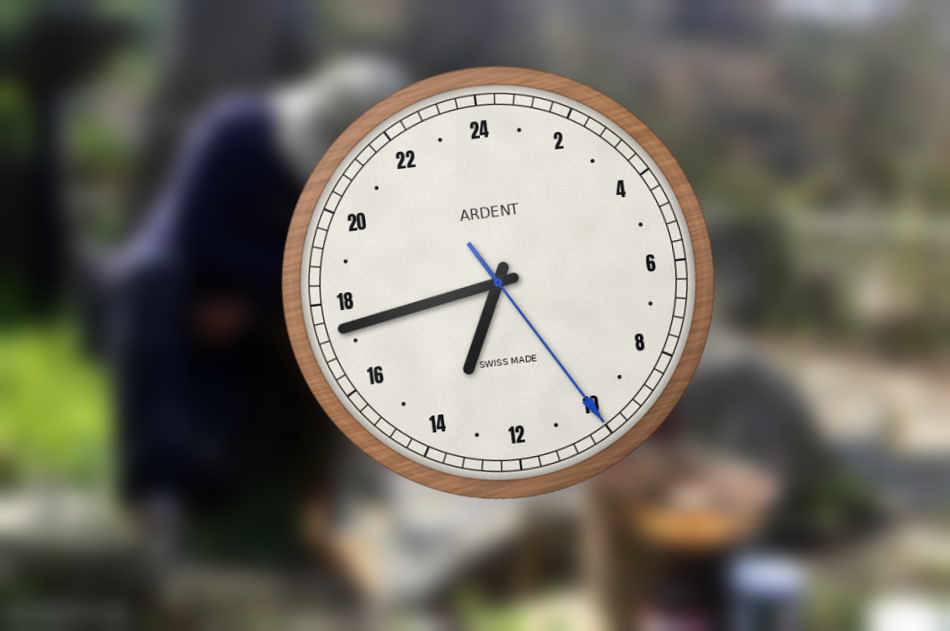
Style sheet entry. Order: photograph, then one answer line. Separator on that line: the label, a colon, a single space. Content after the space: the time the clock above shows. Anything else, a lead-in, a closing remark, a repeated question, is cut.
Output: 13:43:25
